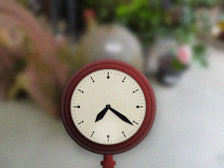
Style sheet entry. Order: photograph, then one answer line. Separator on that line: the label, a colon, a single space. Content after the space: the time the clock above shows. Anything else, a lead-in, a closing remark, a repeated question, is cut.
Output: 7:21
